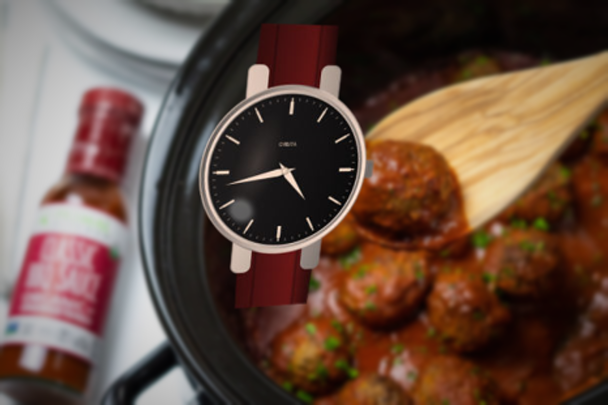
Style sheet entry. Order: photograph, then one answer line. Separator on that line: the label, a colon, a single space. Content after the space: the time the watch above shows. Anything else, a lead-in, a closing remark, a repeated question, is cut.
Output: 4:43
